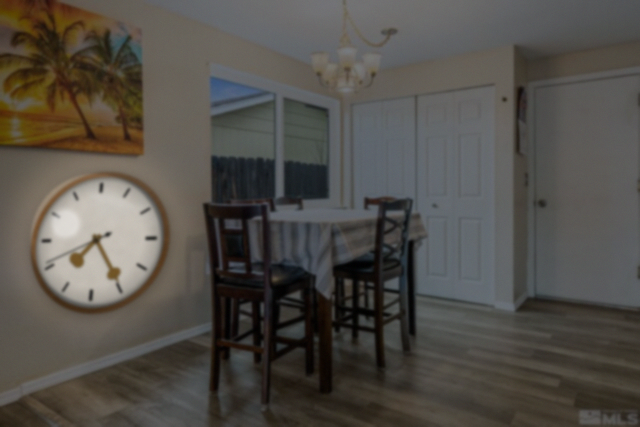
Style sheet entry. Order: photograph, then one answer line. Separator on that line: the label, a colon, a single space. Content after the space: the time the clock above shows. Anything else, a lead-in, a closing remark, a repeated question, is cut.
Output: 7:24:41
